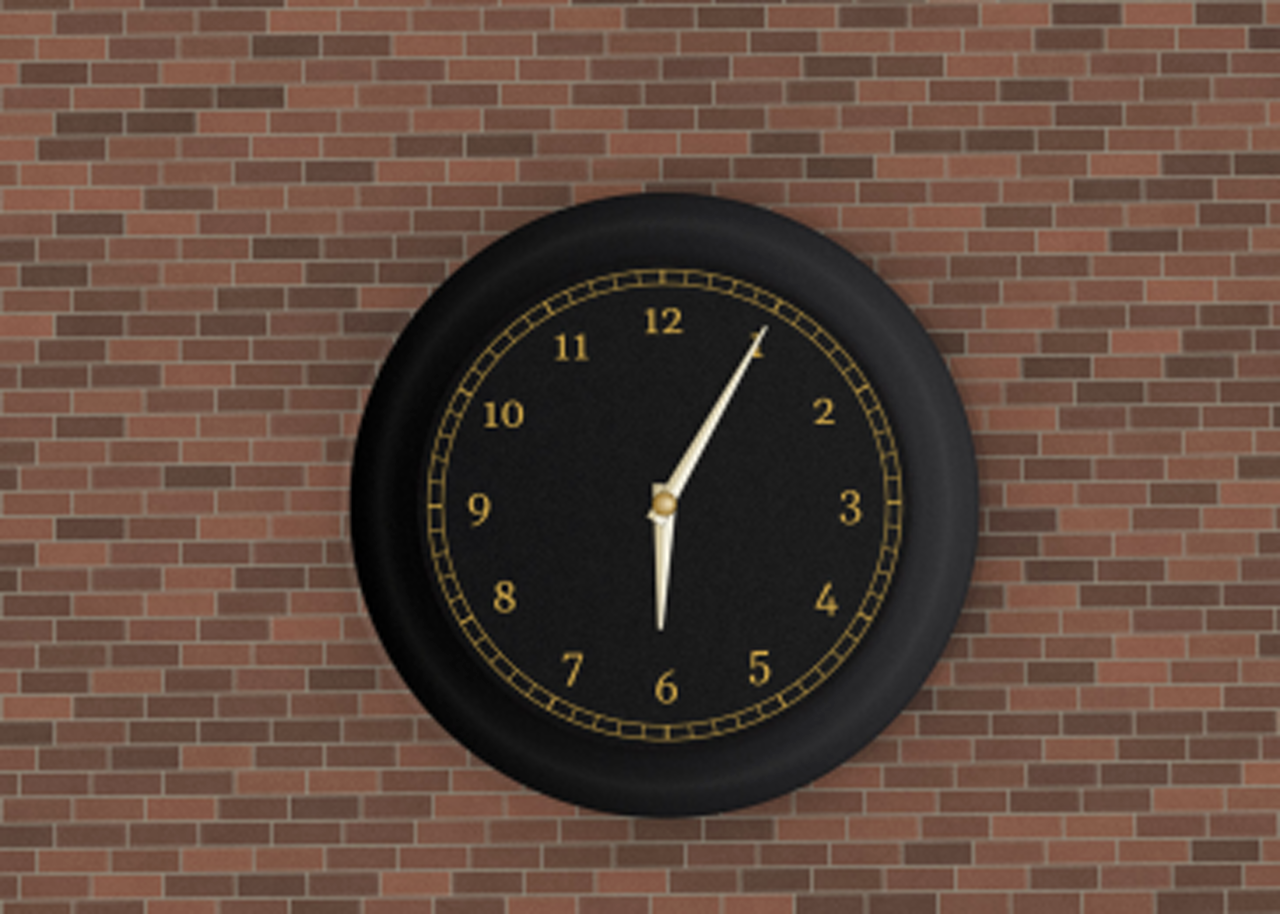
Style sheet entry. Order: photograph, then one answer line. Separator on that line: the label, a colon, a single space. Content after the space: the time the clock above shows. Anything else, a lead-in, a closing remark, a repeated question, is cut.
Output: 6:05
